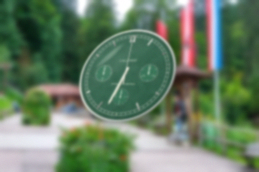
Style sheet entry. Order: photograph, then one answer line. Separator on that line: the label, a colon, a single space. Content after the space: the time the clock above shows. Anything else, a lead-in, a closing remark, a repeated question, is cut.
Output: 6:33
